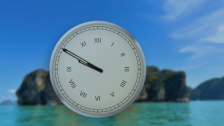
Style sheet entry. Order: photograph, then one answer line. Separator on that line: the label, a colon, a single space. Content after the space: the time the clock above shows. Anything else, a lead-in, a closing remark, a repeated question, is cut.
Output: 9:50
